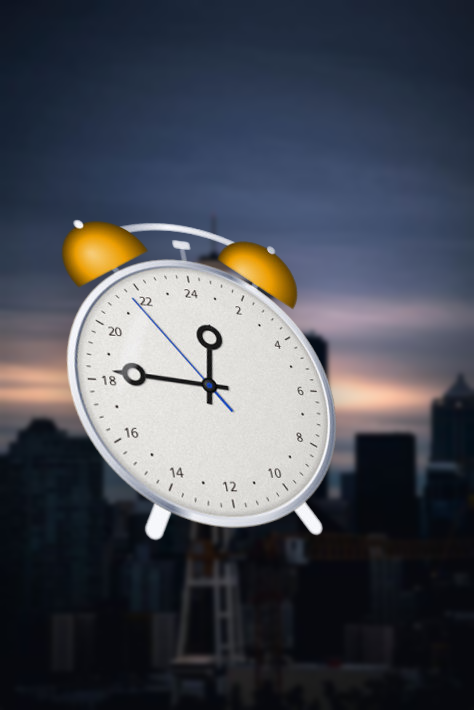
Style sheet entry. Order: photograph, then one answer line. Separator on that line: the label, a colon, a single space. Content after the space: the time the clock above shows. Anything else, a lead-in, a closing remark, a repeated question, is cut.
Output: 0:45:54
